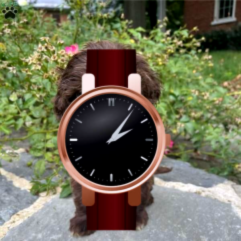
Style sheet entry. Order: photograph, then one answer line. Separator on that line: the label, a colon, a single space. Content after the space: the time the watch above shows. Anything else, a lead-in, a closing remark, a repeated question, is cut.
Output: 2:06
